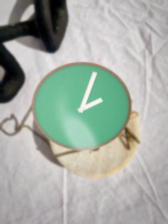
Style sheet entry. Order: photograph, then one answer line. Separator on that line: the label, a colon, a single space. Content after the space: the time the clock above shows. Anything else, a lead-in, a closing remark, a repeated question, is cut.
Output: 2:03
